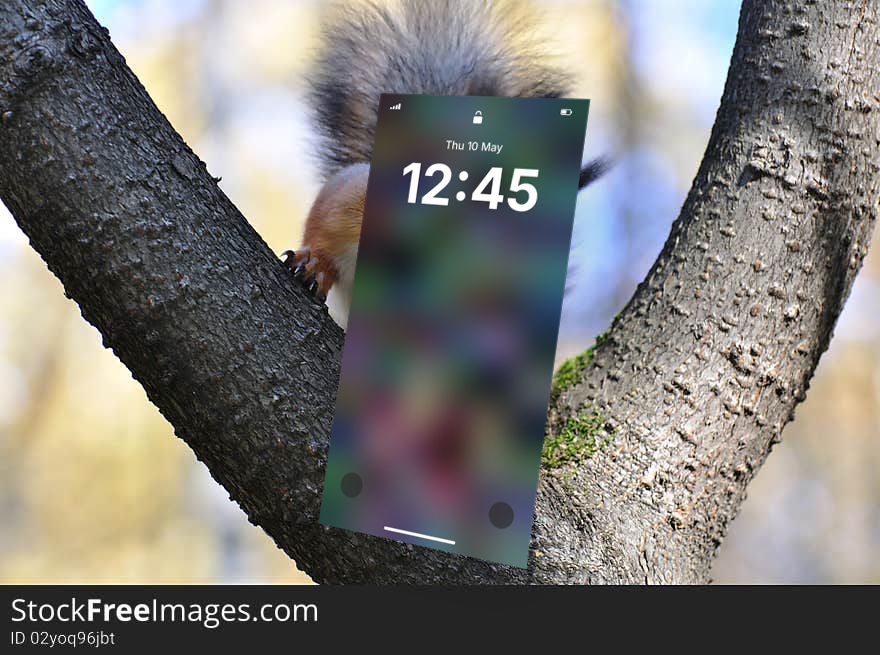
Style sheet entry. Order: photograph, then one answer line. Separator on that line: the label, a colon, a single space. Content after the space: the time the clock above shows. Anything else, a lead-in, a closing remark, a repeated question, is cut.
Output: 12:45
